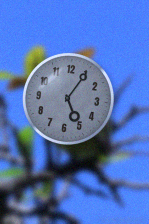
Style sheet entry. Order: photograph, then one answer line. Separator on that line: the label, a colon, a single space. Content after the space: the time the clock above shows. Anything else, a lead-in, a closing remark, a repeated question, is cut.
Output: 5:05
